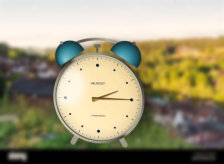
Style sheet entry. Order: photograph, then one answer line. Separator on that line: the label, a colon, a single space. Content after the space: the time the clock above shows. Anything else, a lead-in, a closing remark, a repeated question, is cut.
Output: 2:15
